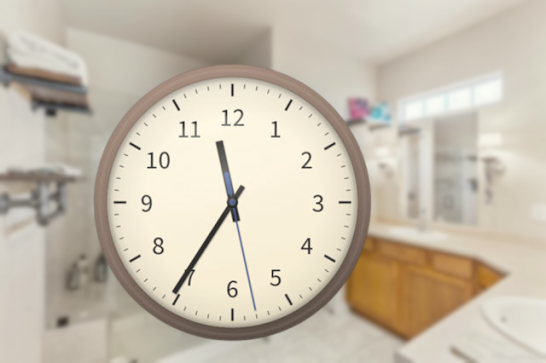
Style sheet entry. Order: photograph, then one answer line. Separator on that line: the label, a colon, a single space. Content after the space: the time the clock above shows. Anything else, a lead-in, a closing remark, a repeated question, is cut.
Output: 11:35:28
